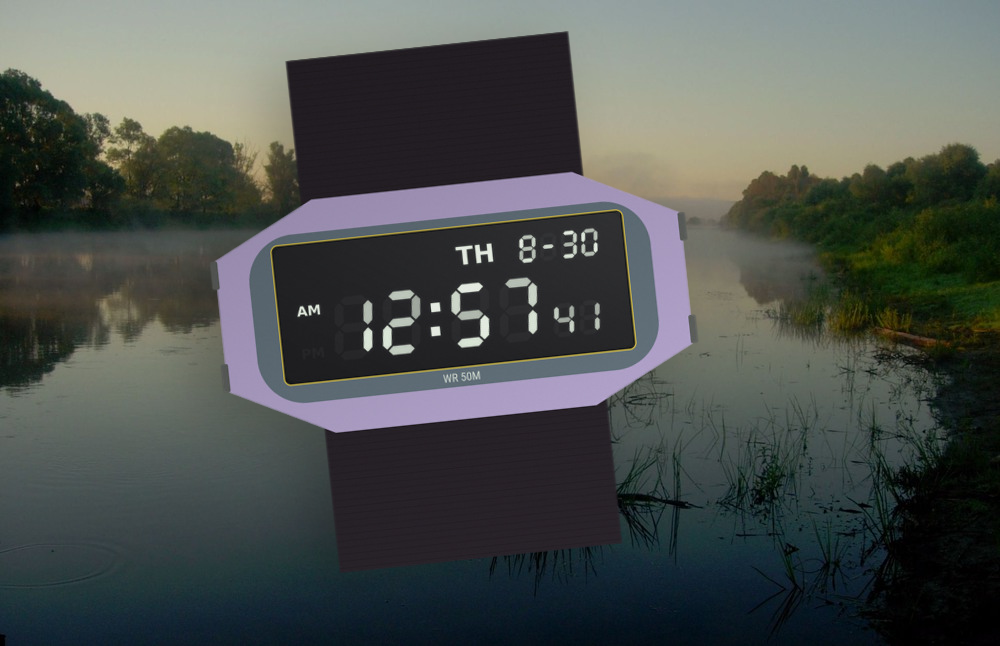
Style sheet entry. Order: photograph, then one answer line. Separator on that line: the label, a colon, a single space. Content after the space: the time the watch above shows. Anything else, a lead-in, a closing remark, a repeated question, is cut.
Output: 12:57:41
